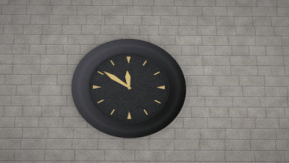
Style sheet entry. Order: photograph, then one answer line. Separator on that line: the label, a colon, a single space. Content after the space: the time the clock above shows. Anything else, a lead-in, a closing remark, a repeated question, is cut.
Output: 11:51
